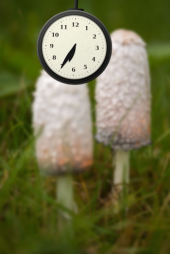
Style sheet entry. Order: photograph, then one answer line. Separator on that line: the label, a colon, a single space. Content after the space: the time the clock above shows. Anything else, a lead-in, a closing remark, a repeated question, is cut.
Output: 6:35
